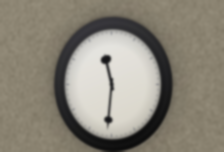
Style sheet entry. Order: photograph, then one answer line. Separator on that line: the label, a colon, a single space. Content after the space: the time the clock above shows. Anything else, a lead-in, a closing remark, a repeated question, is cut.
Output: 11:31
